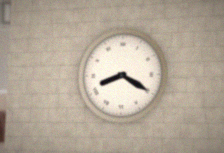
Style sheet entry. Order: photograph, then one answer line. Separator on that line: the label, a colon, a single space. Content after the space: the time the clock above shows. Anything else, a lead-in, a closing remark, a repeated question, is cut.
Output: 8:20
